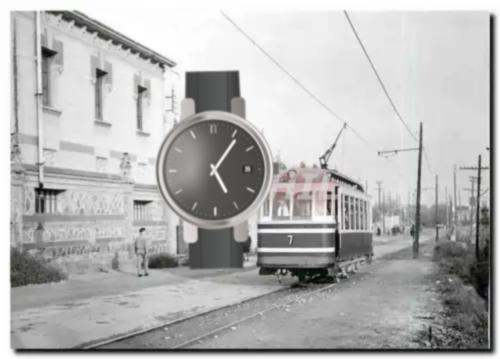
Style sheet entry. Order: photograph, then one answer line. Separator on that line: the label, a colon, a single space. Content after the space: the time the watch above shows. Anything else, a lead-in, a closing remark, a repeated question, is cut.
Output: 5:06
